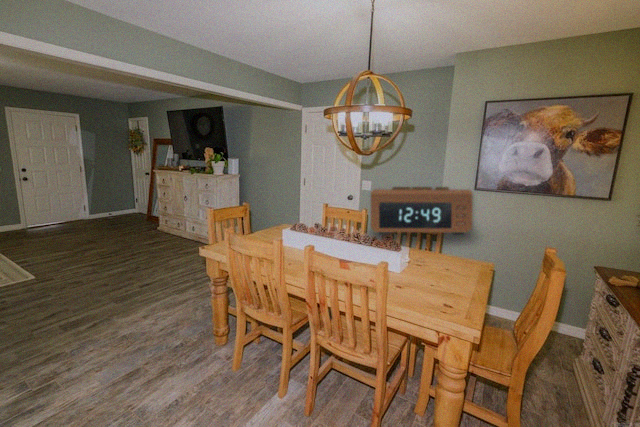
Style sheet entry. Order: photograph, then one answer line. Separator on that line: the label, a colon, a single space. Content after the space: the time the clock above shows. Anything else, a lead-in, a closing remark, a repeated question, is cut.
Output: 12:49
